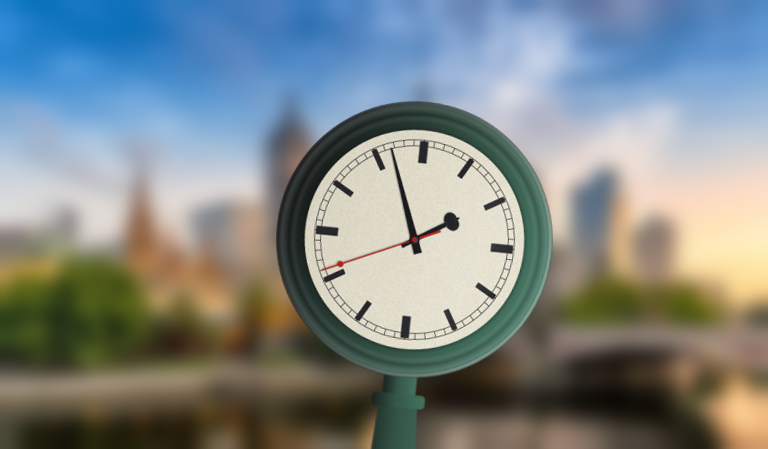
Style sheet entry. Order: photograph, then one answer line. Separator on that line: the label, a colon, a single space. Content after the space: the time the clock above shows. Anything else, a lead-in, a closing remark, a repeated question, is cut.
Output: 1:56:41
